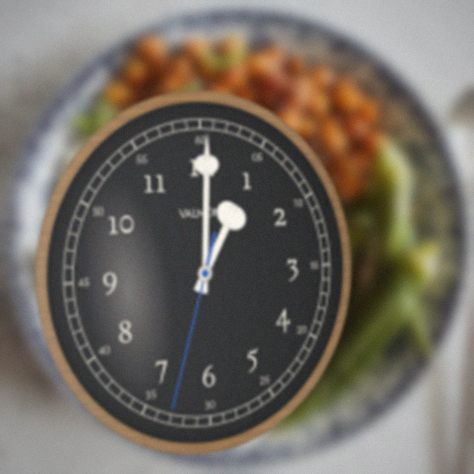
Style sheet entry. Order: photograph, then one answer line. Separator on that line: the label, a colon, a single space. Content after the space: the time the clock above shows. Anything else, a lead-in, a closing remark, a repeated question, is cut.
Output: 1:00:33
